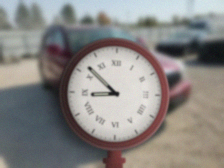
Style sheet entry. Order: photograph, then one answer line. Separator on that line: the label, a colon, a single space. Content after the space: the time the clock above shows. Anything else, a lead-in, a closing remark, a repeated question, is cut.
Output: 8:52
